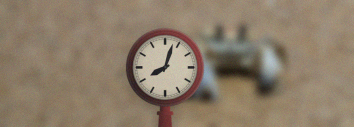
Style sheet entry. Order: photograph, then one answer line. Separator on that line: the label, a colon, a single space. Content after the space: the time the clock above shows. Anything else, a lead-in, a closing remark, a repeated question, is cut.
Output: 8:03
